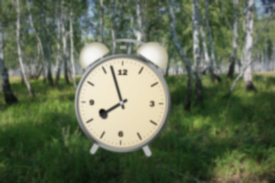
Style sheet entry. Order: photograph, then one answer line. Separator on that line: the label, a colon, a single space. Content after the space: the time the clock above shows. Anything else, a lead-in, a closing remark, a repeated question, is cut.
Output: 7:57
